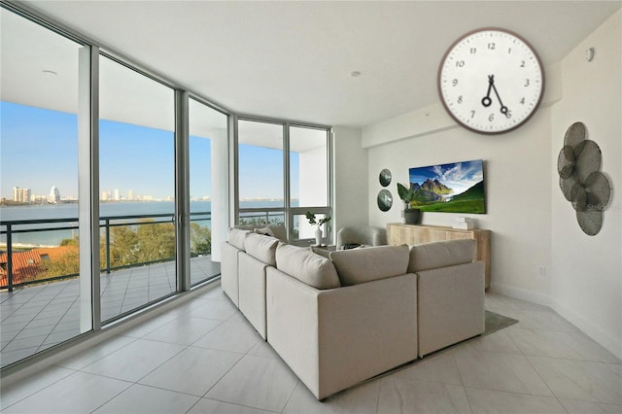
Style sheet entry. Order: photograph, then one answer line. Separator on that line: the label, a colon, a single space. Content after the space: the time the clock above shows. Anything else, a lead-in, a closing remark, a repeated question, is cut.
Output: 6:26
